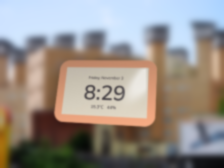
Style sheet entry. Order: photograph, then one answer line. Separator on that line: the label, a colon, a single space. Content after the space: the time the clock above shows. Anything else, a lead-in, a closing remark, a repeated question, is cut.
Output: 8:29
